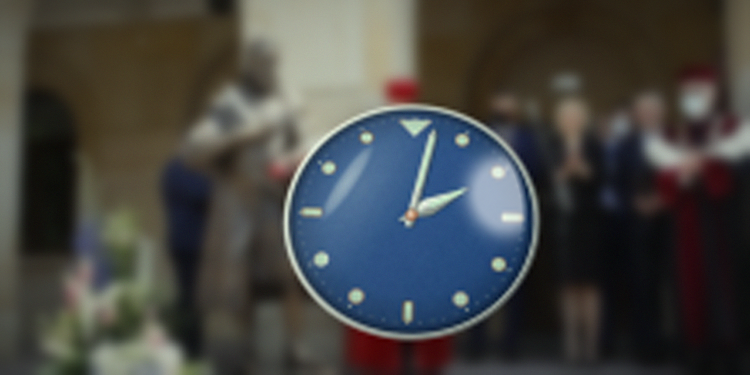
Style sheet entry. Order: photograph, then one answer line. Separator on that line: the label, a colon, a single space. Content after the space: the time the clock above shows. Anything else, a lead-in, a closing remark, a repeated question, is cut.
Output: 2:02
